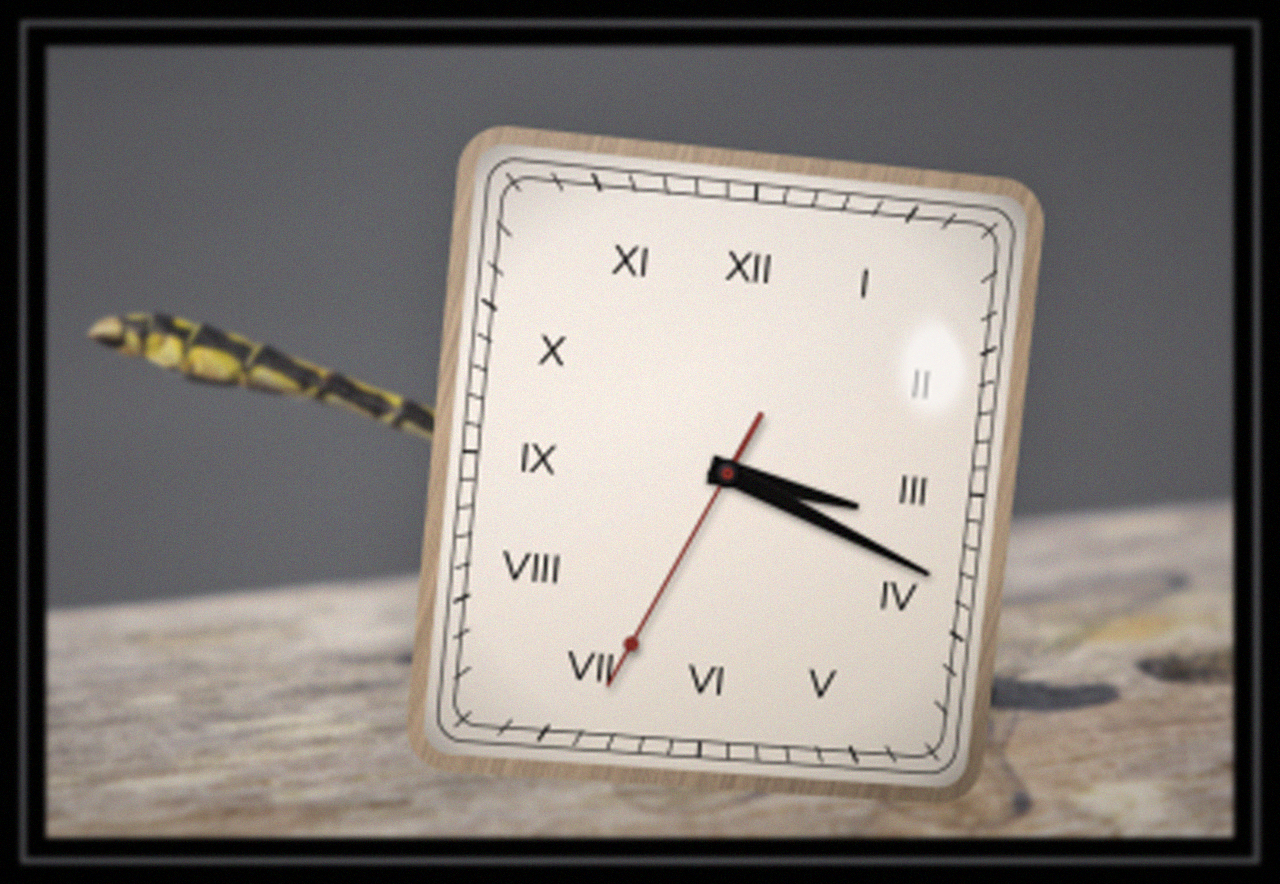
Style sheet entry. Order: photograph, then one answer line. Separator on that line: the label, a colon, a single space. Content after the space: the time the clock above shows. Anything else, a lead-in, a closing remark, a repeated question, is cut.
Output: 3:18:34
